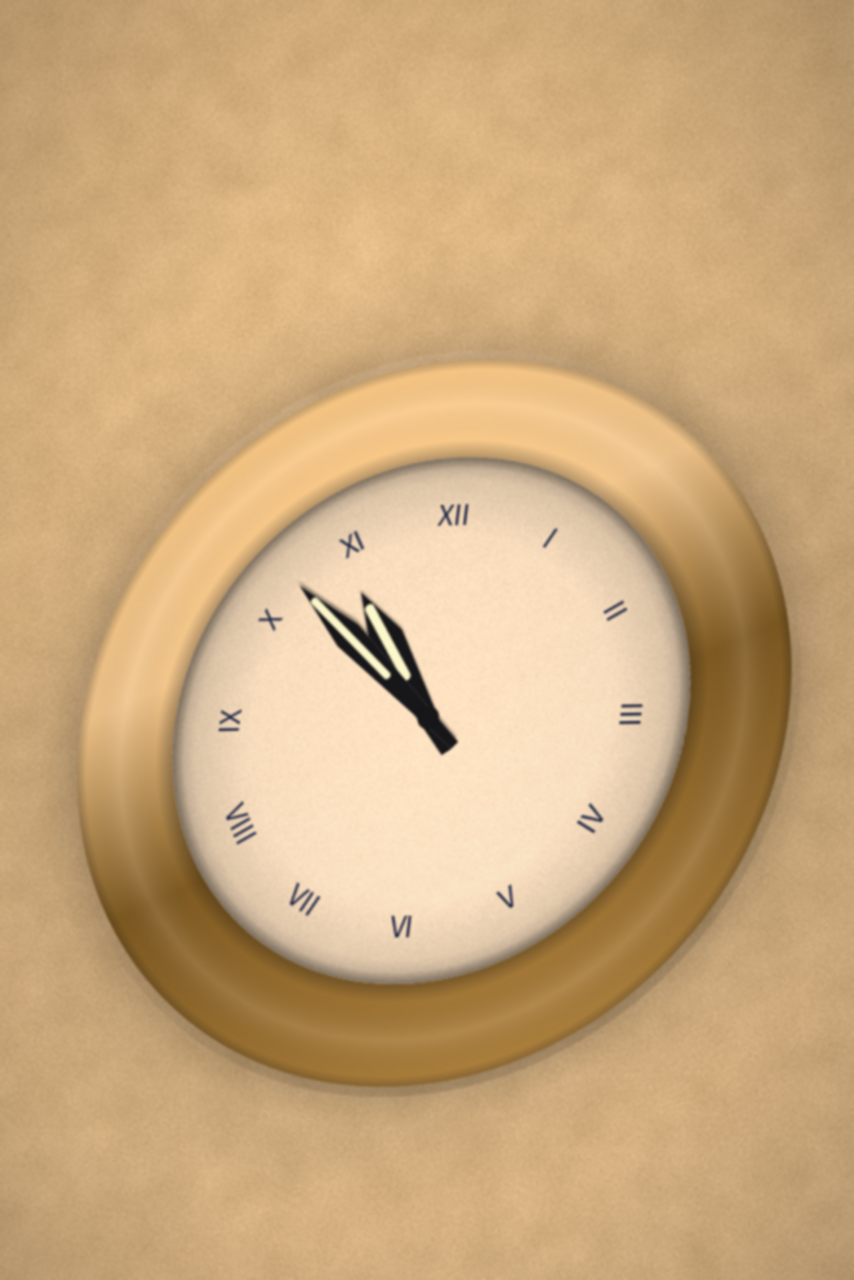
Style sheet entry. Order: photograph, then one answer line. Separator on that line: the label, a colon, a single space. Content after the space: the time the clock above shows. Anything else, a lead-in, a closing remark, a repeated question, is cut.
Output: 10:52
